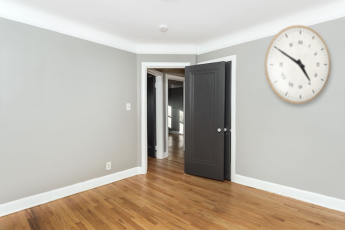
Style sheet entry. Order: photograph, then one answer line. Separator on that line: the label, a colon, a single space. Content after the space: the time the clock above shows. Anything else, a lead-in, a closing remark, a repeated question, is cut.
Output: 4:50
